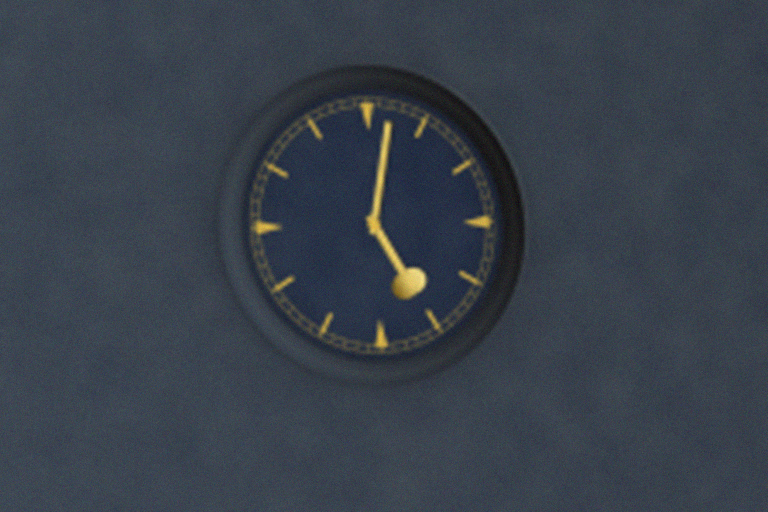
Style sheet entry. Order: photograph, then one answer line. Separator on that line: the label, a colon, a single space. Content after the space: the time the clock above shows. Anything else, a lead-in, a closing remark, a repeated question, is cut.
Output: 5:02
